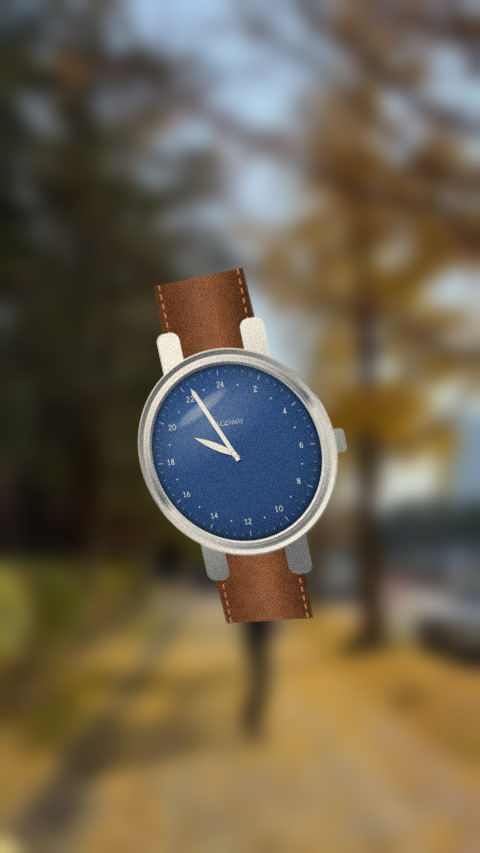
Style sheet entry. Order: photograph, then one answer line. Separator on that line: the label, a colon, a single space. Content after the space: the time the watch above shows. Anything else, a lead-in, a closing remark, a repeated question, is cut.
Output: 19:56
